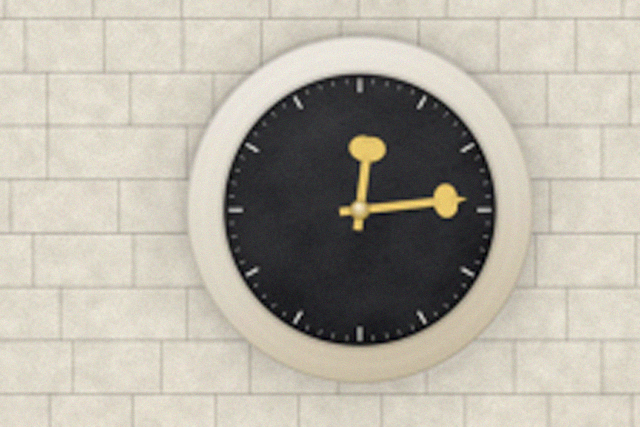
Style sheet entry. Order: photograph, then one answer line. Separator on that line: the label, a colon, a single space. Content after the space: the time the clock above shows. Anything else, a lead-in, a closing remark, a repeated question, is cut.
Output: 12:14
